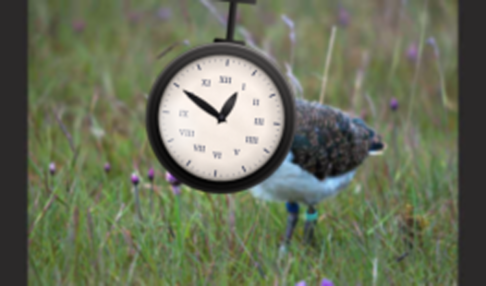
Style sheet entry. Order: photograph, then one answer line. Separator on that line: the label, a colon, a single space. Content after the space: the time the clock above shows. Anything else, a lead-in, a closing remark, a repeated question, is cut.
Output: 12:50
